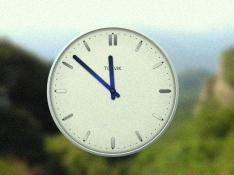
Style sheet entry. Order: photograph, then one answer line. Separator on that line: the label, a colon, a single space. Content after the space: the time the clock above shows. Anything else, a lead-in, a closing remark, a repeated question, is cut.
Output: 11:52
